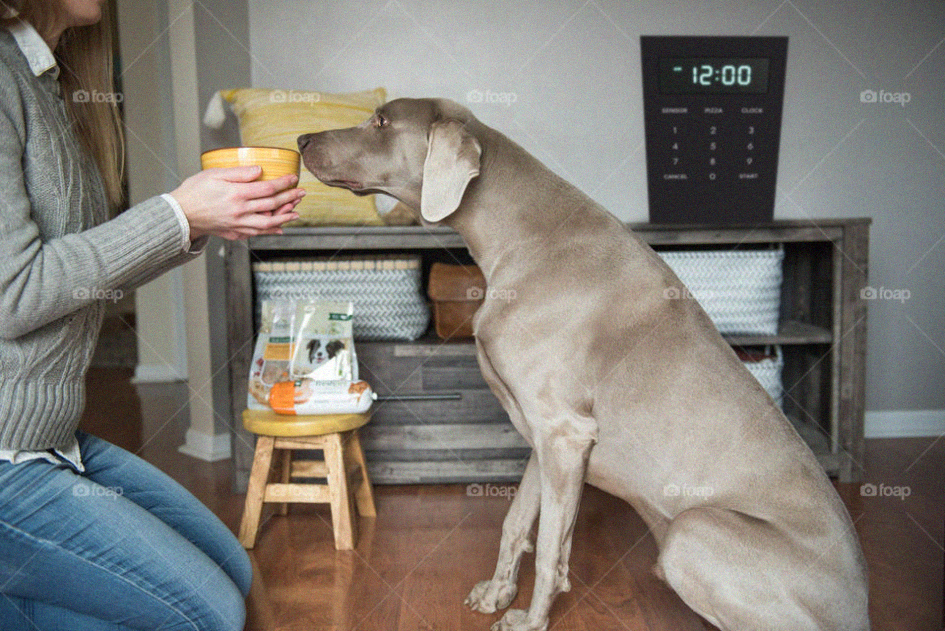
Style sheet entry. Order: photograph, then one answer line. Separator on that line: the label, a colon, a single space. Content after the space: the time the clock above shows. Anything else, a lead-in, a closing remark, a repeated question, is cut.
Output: 12:00
